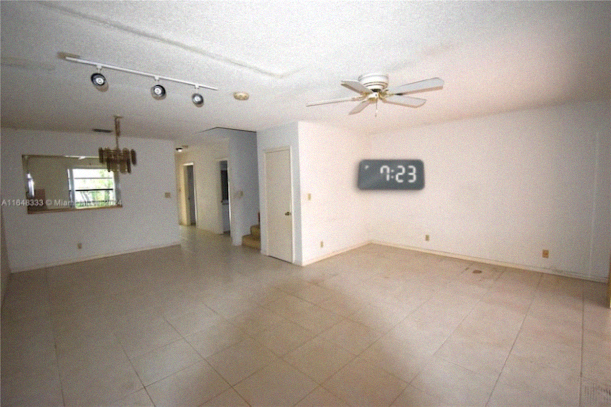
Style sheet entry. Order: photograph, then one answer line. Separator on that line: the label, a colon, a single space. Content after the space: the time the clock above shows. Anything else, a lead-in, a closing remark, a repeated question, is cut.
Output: 7:23
